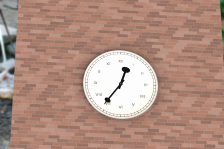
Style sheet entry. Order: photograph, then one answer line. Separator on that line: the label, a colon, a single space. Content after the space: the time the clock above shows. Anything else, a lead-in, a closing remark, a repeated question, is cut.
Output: 12:36
